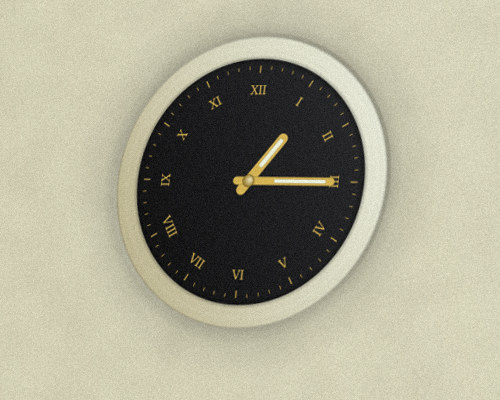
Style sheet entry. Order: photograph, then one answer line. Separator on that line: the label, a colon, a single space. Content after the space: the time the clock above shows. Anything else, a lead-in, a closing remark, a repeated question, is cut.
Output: 1:15
